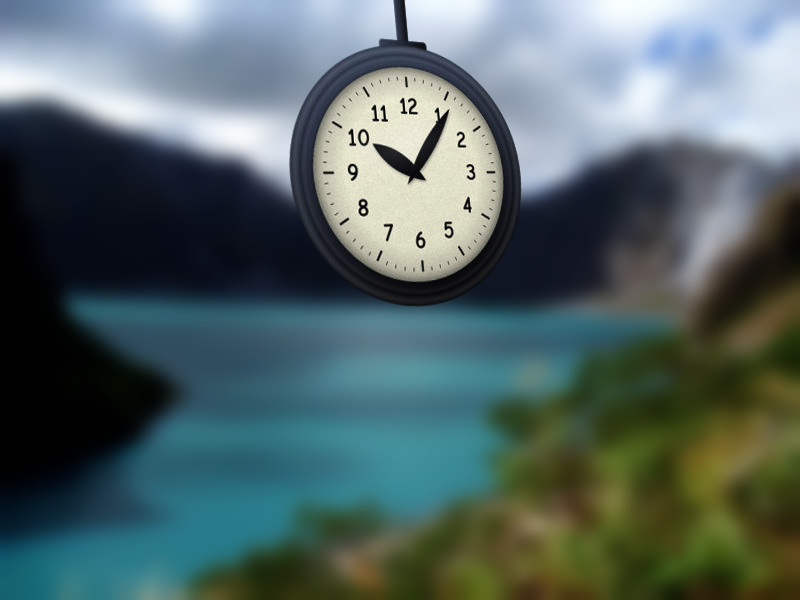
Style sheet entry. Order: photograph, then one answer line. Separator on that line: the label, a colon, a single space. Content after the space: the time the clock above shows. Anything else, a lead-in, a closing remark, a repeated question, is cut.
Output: 10:06
